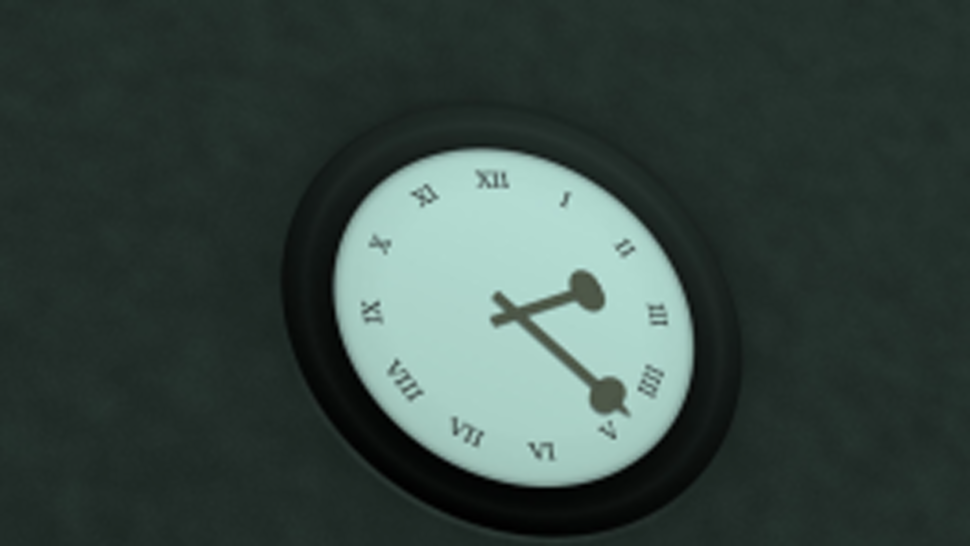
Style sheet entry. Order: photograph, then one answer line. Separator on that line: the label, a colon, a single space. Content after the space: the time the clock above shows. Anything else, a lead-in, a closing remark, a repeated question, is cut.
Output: 2:23
